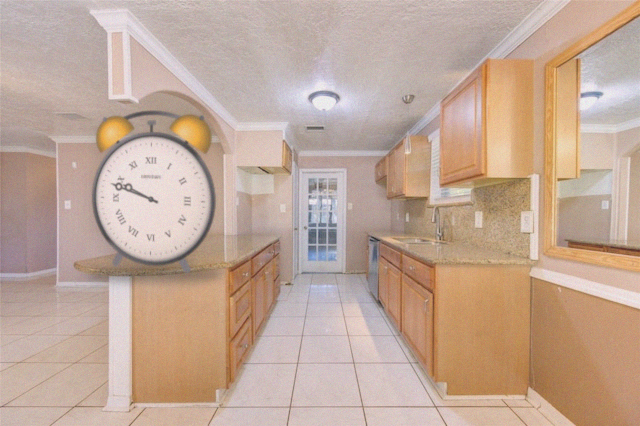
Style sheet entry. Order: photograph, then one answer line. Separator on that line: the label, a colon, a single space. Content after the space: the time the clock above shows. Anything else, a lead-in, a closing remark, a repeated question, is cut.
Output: 9:48
